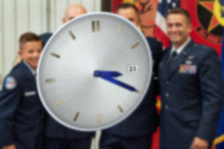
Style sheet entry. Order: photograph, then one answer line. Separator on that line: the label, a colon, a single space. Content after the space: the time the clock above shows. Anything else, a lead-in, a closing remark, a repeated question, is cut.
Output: 3:20
